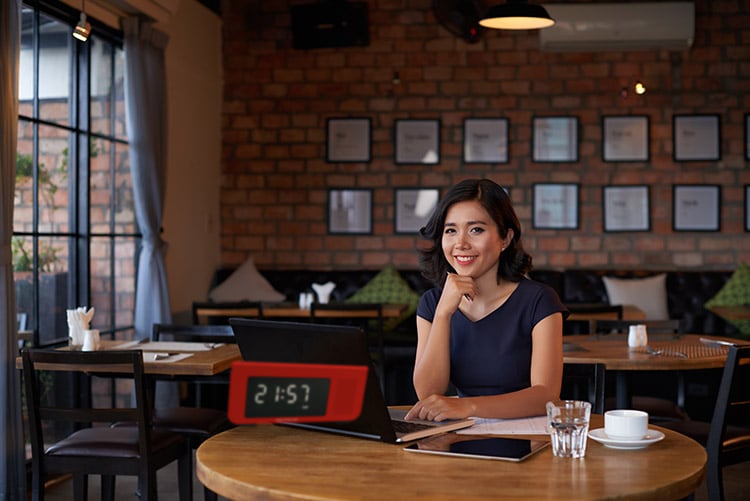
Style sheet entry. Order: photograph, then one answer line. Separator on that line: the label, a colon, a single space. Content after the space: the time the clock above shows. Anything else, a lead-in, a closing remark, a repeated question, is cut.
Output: 21:57
